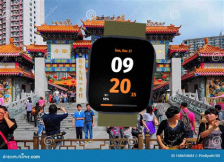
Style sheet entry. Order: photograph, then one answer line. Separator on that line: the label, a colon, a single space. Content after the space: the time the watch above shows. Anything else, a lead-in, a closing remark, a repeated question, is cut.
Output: 9:20
